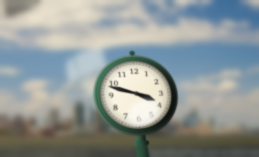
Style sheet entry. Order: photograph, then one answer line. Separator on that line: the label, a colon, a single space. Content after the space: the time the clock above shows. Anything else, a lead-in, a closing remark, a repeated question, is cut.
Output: 3:48
